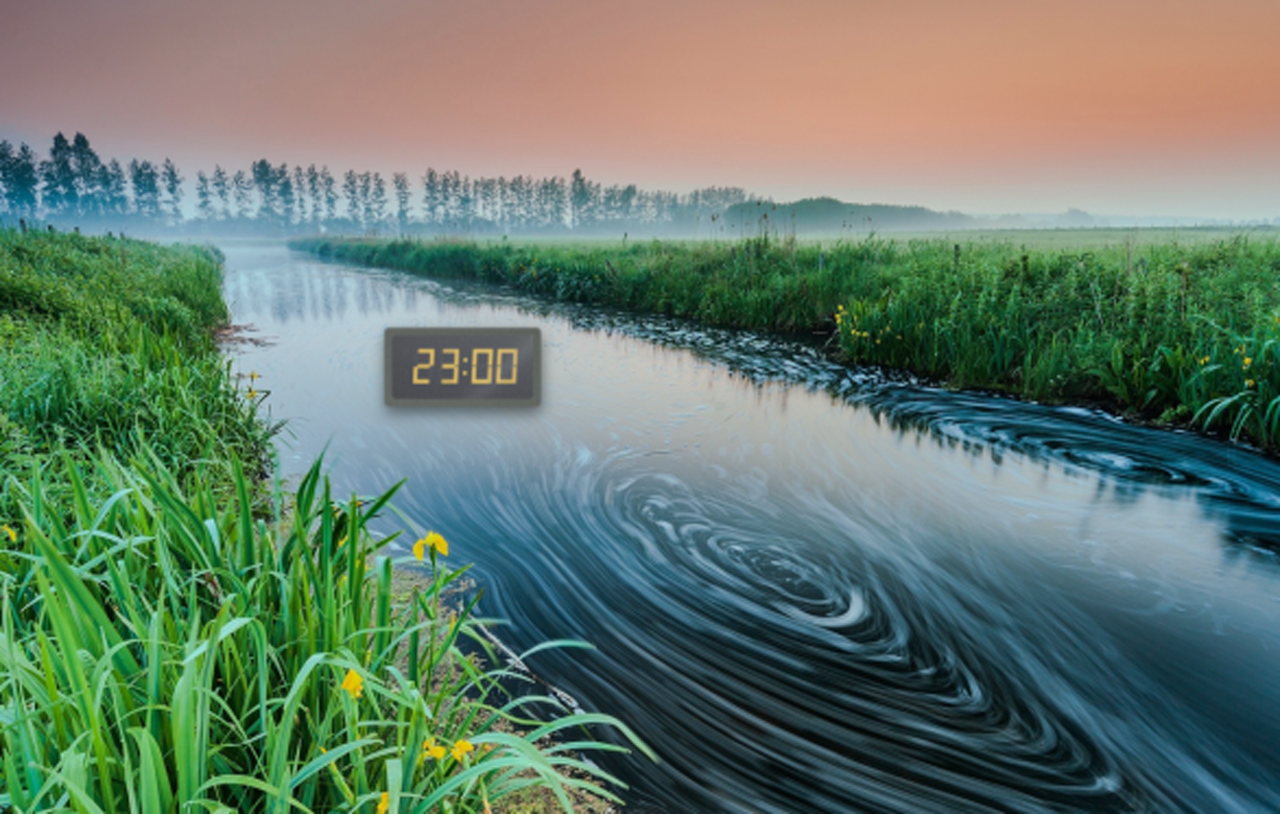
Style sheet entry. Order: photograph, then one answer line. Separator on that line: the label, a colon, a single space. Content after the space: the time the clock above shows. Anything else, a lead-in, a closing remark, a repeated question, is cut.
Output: 23:00
